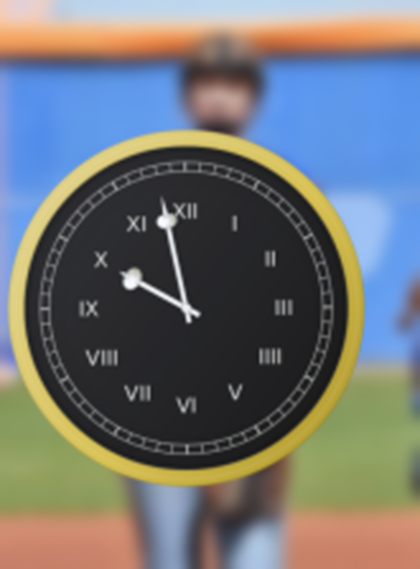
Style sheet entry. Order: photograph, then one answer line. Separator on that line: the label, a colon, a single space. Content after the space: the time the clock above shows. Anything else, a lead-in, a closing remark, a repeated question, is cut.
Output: 9:58
